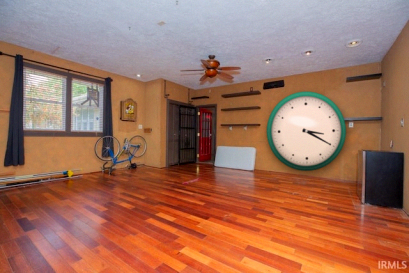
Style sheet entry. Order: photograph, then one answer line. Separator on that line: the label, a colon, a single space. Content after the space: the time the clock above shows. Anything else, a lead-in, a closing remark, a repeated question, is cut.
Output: 3:20
